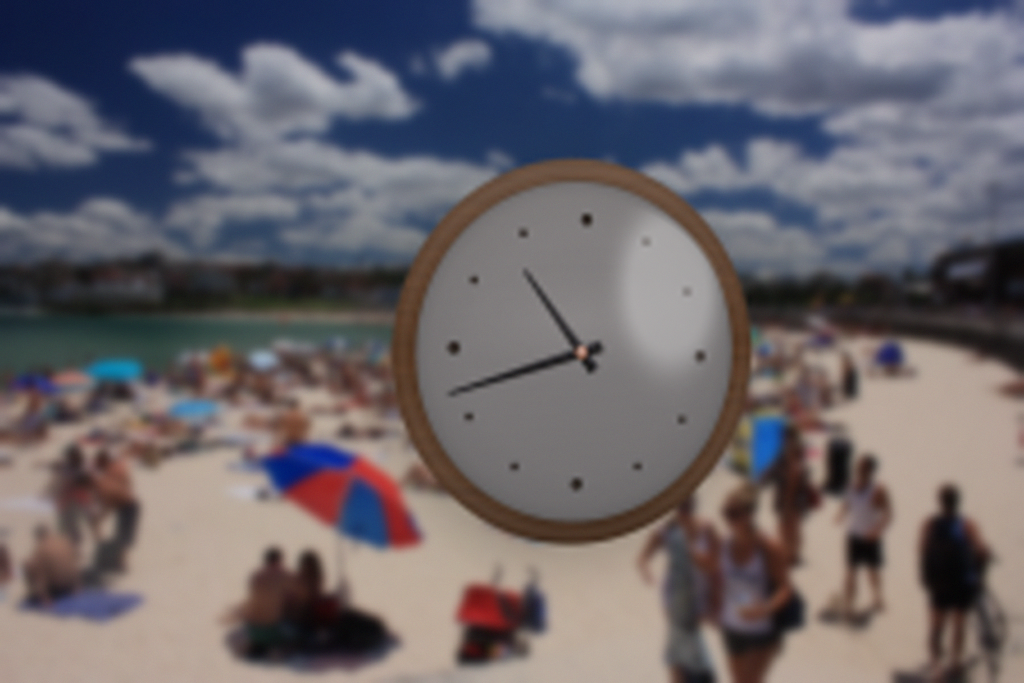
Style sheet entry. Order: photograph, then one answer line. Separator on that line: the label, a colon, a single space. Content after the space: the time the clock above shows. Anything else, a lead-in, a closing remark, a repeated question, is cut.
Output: 10:42
